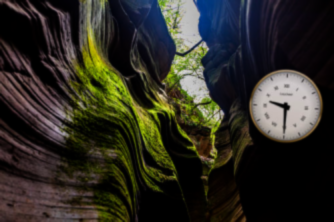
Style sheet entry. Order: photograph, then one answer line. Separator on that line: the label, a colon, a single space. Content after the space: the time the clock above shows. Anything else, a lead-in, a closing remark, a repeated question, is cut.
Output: 9:30
